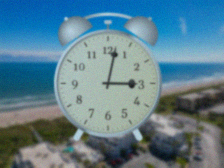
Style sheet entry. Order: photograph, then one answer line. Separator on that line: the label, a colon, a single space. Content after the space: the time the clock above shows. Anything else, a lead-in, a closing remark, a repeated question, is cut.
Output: 3:02
